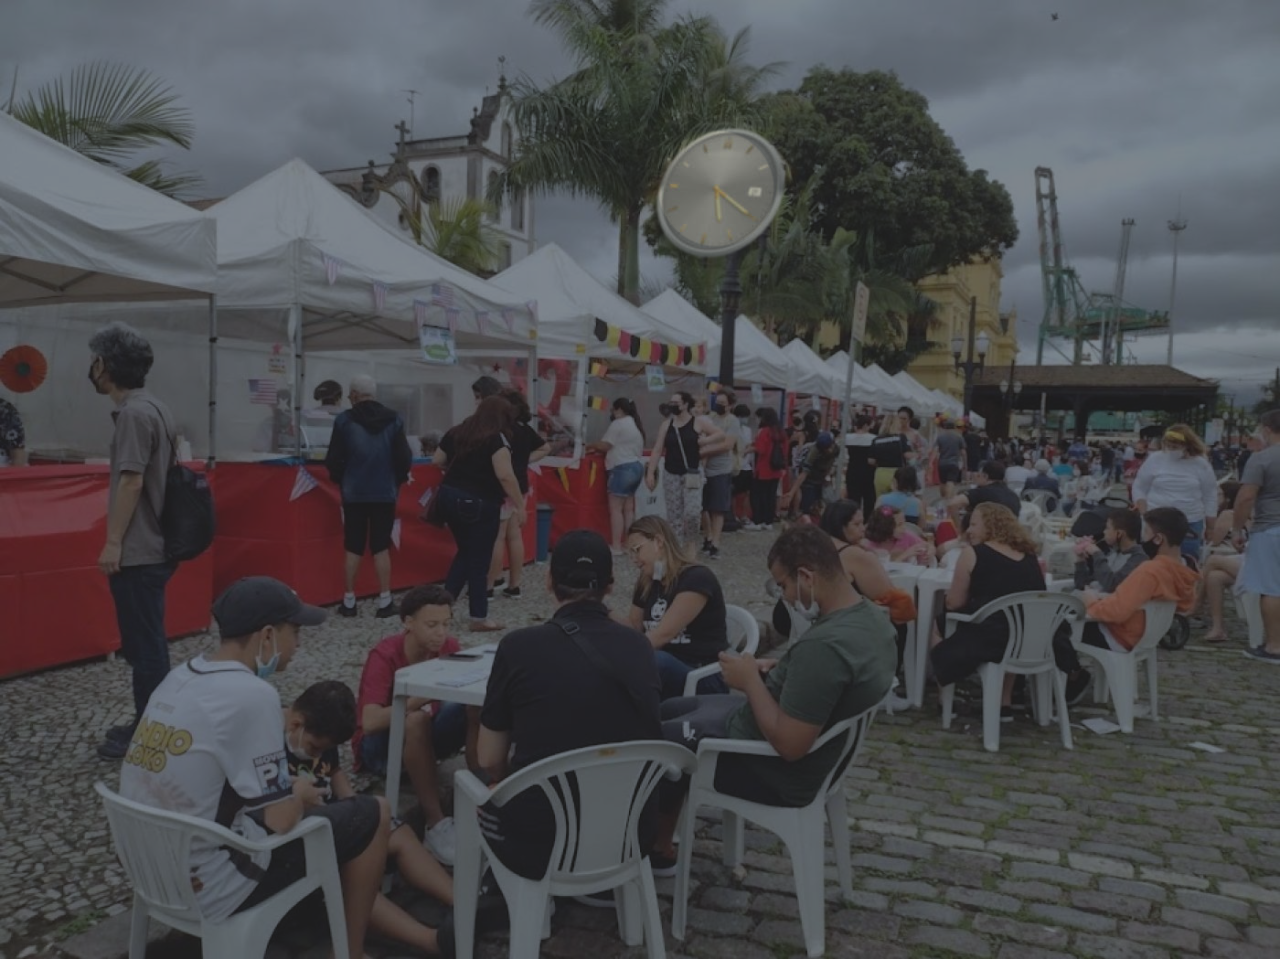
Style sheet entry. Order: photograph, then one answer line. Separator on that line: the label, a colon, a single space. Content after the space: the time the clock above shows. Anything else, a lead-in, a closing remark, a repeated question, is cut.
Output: 5:20
